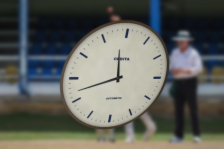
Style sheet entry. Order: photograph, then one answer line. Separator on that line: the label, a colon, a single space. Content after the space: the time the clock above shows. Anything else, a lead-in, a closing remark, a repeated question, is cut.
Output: 11:42
